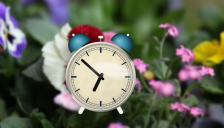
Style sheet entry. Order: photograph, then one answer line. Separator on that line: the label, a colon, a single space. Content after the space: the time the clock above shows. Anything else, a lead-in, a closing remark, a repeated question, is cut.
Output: 6:52
